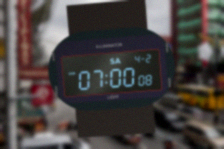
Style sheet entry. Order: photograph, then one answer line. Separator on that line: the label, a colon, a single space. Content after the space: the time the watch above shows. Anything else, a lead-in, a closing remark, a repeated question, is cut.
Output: 7:00
